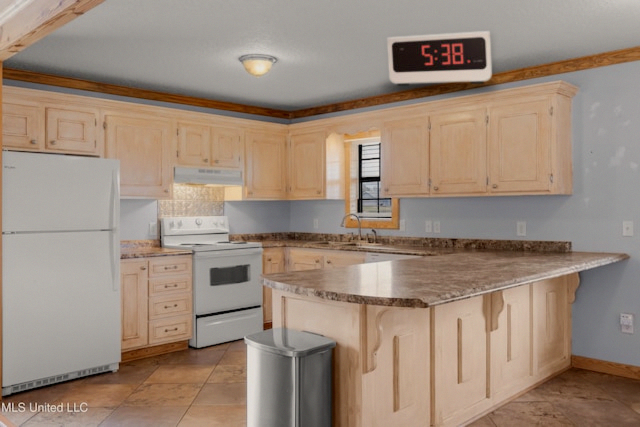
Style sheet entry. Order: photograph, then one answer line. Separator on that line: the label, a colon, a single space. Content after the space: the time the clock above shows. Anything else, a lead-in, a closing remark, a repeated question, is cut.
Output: 5:38
